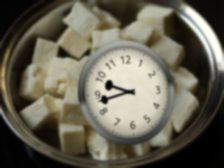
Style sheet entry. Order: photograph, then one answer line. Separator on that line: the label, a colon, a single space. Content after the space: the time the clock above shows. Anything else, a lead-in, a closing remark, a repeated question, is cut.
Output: 9:43
